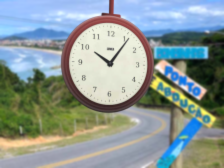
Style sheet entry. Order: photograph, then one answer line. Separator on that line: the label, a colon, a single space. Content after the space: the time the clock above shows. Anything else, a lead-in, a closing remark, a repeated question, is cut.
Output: 10:06
